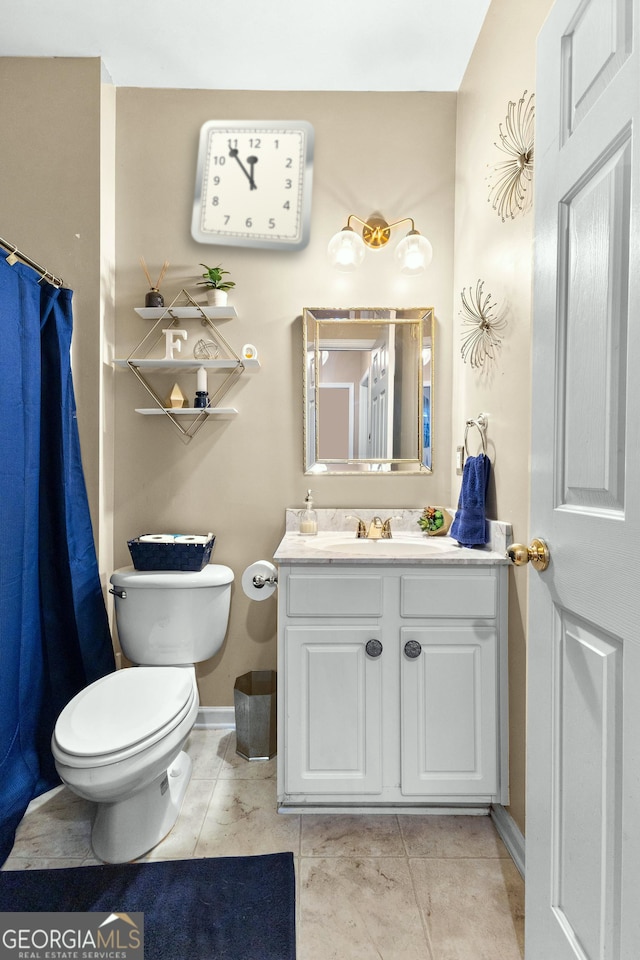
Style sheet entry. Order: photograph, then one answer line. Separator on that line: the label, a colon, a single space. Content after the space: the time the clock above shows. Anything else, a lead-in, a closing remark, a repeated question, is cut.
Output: 11:54
